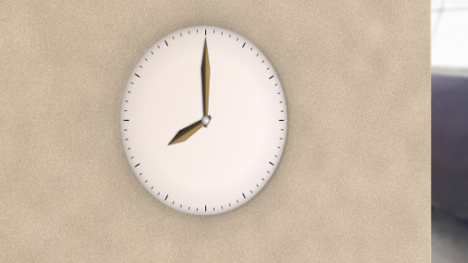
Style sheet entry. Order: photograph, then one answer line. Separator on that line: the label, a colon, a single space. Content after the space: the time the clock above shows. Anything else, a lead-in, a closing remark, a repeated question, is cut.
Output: 8:00
